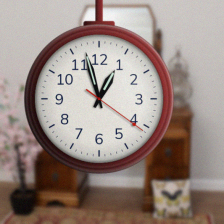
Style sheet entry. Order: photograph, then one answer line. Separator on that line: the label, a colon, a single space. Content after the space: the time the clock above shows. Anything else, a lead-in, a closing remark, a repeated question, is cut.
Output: 12:57:21
